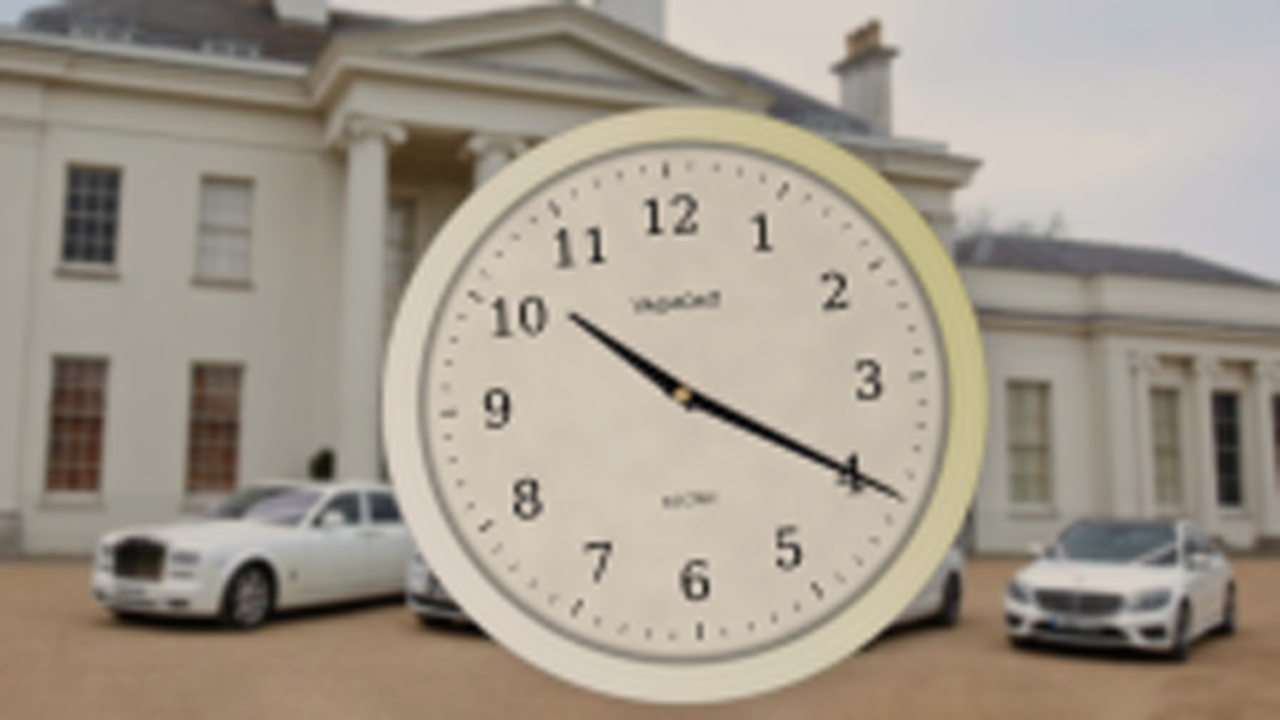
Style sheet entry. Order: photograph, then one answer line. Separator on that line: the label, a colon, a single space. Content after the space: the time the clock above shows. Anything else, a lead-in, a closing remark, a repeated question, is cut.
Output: 10:20
